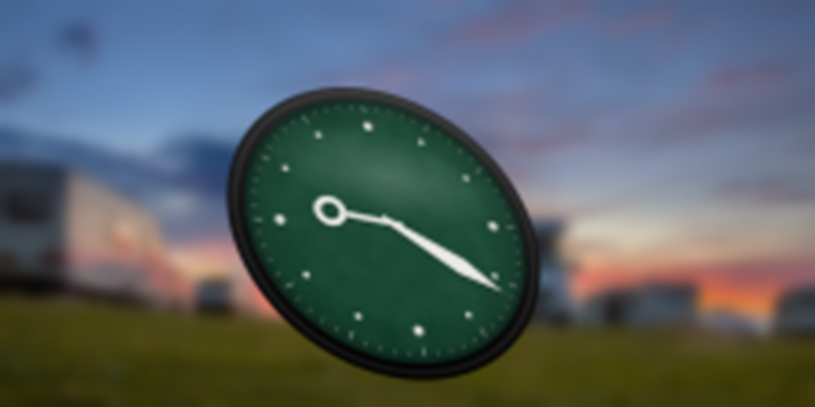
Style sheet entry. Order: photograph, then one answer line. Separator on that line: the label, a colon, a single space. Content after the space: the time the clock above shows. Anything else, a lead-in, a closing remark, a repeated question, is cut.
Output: 9:21
